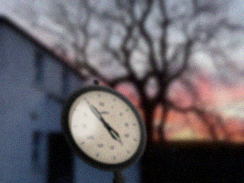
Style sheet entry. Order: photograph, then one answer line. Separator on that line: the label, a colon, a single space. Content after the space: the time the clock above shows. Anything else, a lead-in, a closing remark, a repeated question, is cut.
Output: 4:55
